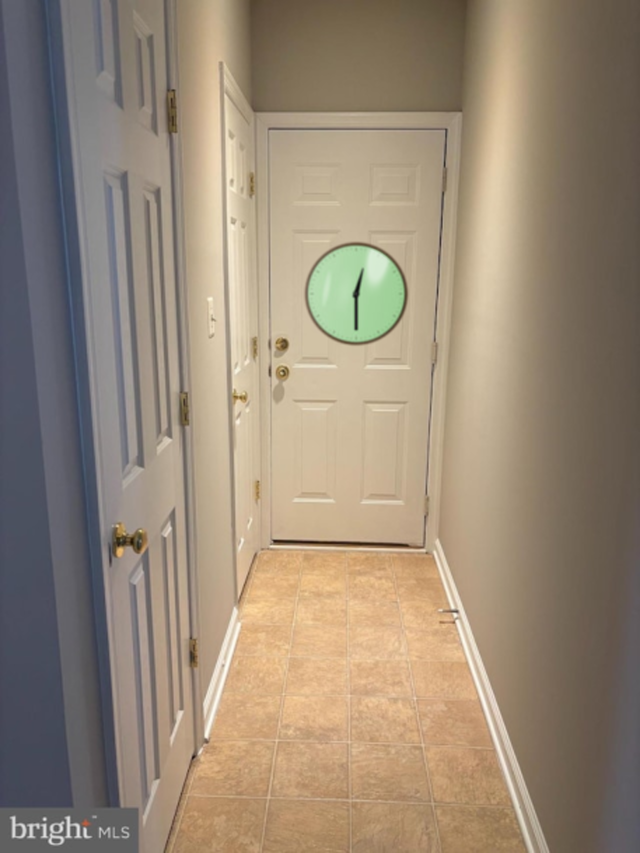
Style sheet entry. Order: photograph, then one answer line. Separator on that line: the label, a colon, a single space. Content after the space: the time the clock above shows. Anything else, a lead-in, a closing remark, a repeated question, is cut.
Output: 12:30
